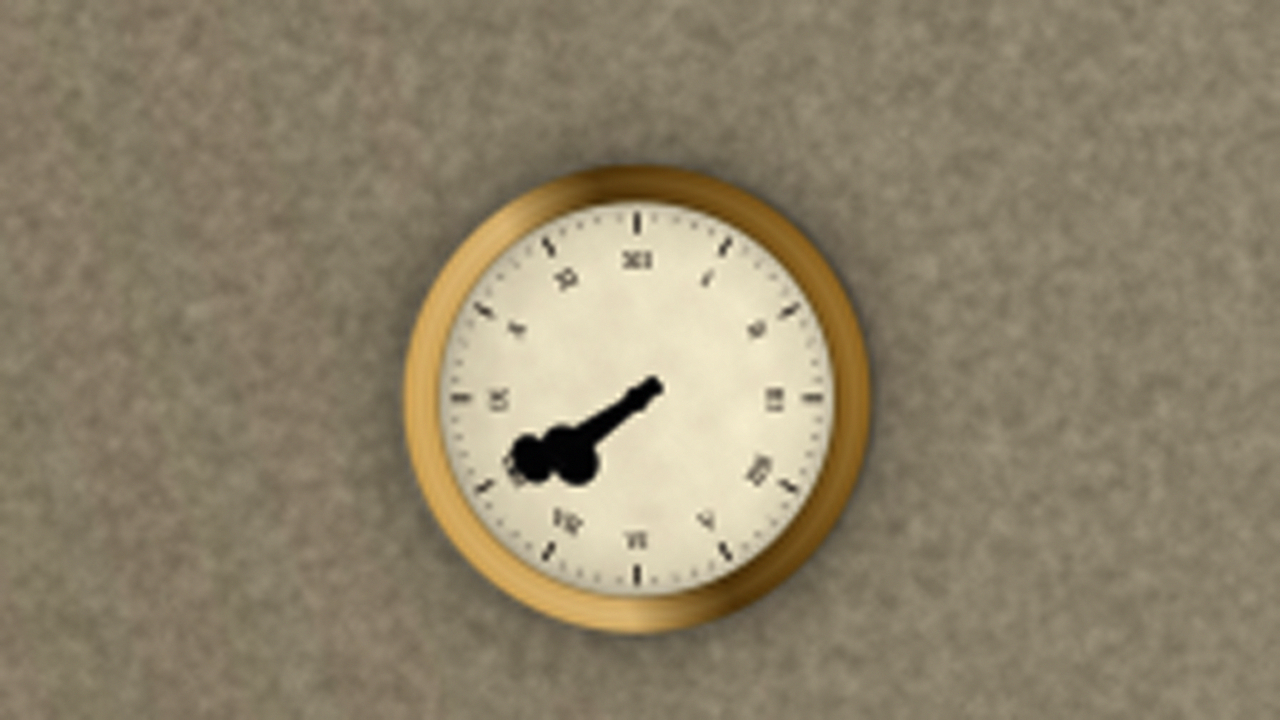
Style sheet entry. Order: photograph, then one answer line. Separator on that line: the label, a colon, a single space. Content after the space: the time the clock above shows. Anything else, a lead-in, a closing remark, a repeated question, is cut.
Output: 7:40
